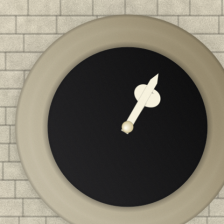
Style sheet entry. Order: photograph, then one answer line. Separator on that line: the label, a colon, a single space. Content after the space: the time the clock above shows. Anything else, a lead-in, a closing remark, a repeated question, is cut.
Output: 1:05
